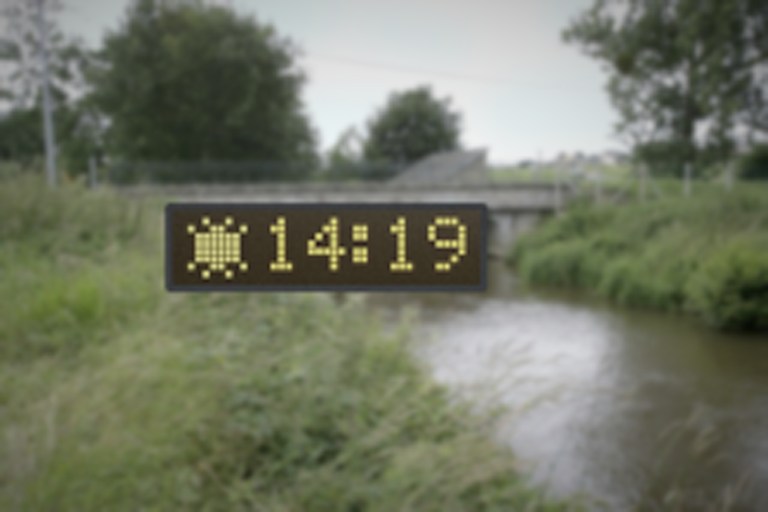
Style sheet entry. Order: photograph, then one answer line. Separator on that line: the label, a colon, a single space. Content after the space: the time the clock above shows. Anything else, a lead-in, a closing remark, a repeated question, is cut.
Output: 14:19
